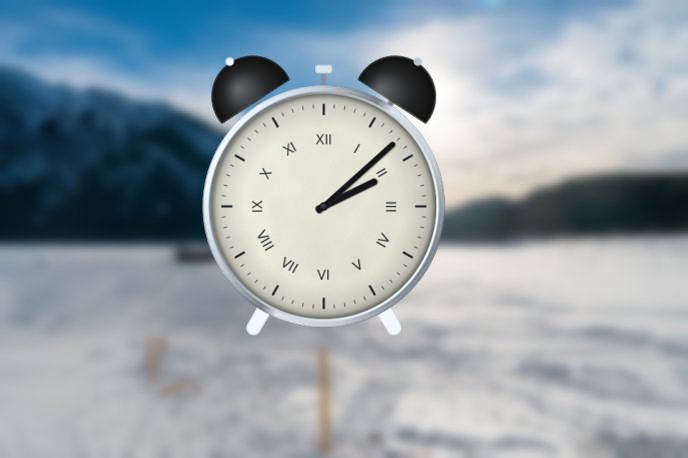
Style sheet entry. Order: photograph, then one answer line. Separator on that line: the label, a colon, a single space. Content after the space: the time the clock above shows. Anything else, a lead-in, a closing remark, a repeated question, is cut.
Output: 2:08
